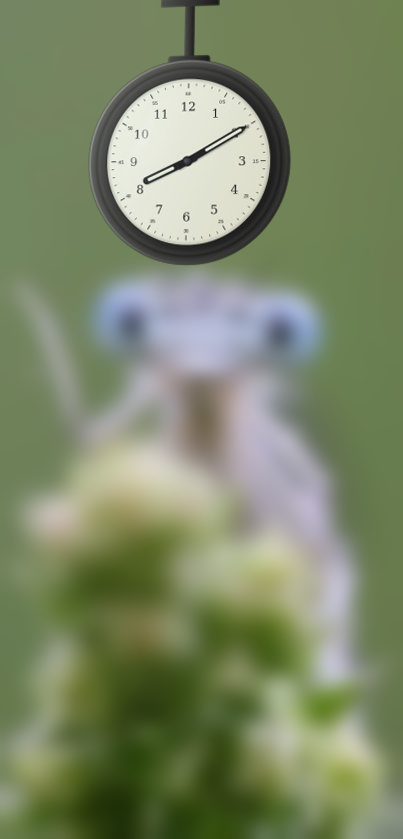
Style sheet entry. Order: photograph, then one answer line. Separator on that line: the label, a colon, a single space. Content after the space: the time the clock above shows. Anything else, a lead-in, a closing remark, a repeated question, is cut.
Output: 8:10
